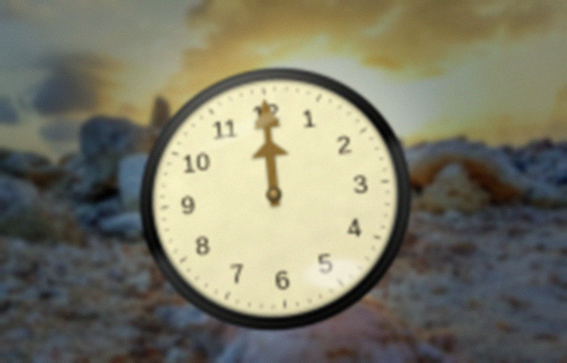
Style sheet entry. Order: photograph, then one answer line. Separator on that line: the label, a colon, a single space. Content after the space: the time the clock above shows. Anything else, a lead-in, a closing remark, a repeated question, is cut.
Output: 12:00
